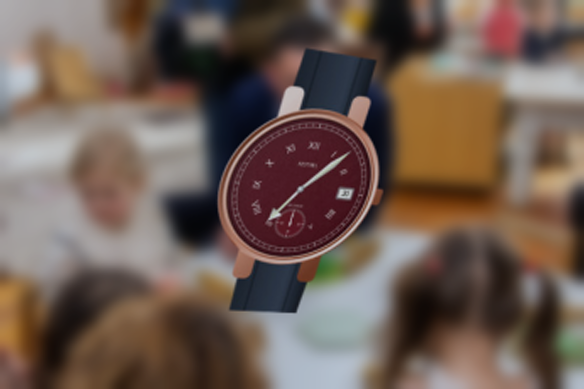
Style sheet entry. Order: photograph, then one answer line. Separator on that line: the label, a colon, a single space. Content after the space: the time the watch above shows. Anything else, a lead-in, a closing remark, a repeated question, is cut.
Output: 7:07
